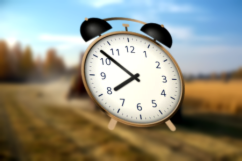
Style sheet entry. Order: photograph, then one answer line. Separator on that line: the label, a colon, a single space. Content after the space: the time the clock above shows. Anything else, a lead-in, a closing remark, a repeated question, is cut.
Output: 7:52
